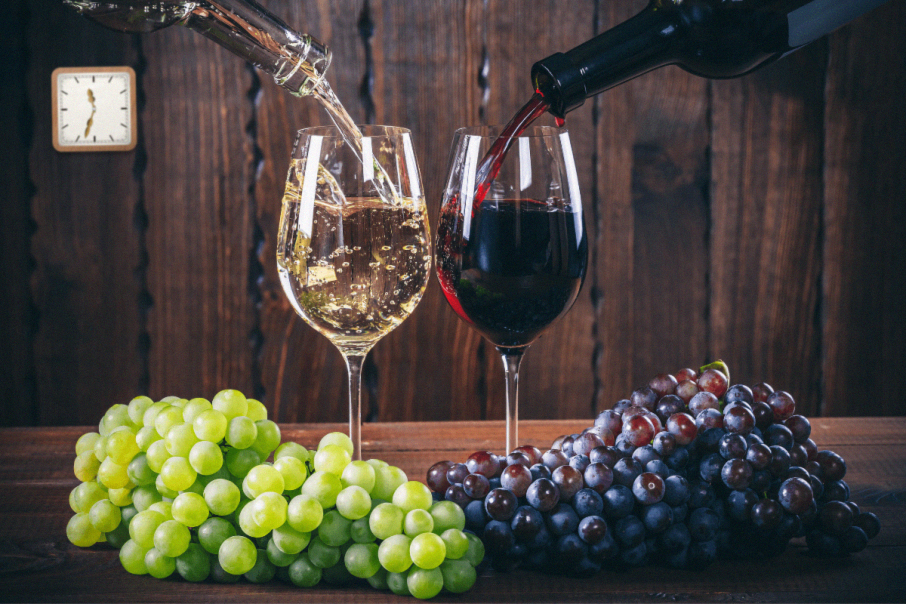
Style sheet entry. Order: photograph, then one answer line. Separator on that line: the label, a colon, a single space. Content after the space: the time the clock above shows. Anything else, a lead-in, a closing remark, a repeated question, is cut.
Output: 11:33
